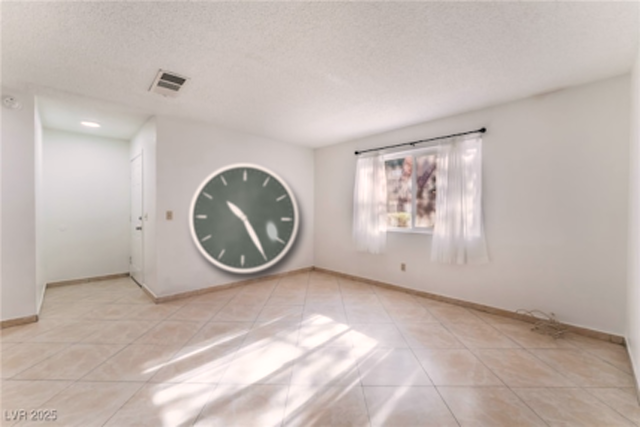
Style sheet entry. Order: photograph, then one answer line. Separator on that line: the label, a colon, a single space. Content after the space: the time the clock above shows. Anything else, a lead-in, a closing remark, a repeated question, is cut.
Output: 10:25
